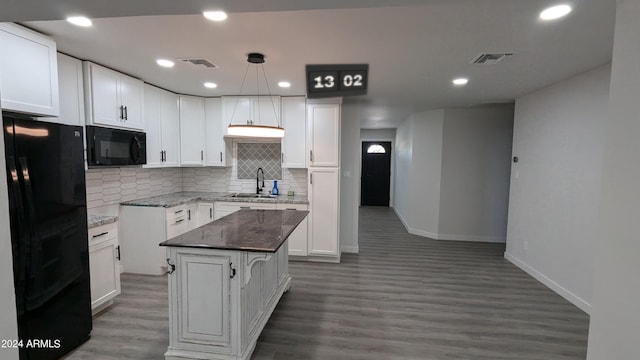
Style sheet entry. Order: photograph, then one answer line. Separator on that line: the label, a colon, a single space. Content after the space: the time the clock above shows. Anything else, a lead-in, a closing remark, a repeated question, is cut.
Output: 13:02
